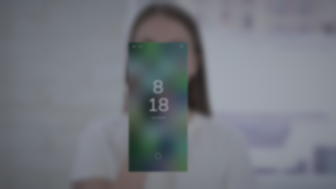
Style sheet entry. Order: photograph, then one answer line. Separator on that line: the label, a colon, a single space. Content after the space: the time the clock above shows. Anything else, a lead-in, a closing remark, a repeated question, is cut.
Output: 8:18
